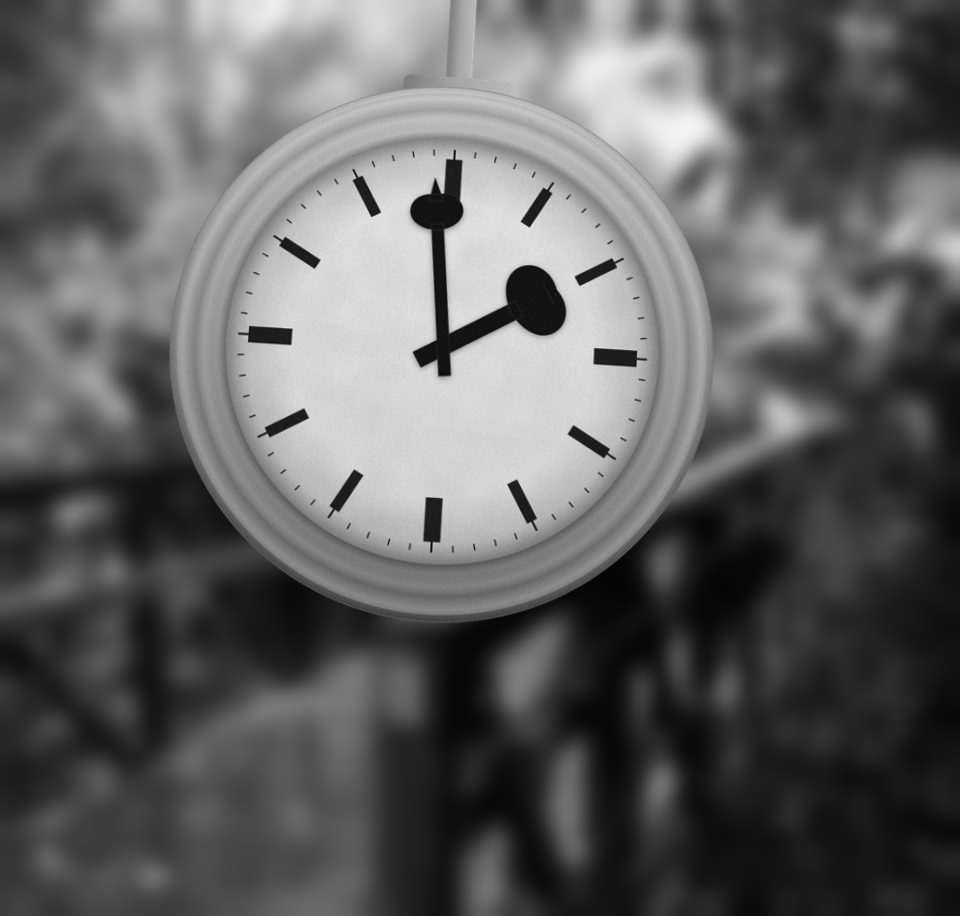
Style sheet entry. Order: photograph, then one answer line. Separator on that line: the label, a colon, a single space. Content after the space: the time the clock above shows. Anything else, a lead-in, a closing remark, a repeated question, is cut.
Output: 1:59
